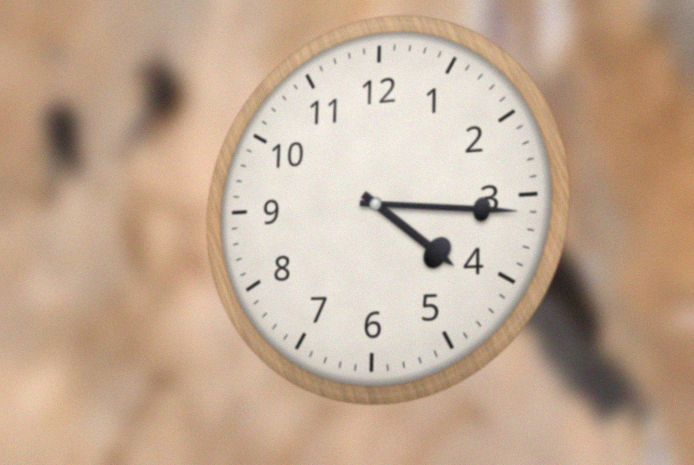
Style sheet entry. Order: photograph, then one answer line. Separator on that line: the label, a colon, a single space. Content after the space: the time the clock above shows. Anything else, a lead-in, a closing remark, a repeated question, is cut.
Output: 4:16
